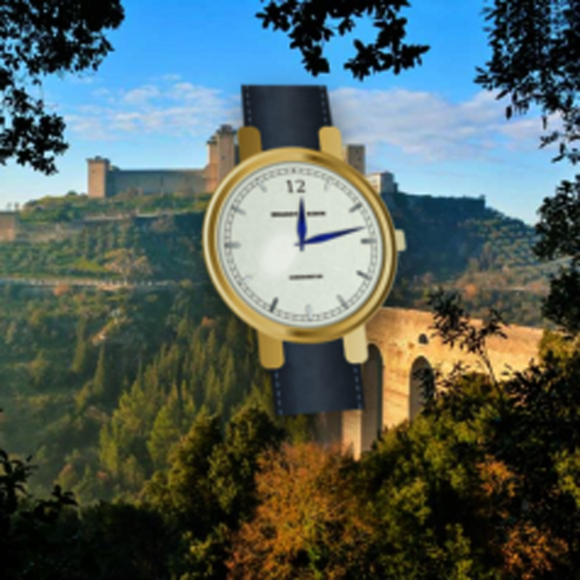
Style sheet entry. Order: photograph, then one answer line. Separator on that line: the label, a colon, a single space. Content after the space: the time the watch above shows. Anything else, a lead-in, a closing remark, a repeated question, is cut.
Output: 12:13
